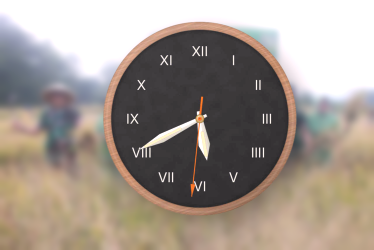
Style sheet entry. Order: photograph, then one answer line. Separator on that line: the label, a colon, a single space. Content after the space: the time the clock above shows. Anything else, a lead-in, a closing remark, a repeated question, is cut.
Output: 5:40:31
